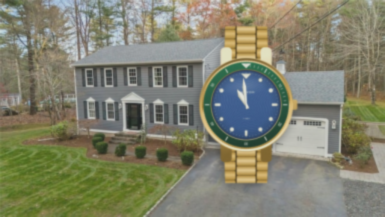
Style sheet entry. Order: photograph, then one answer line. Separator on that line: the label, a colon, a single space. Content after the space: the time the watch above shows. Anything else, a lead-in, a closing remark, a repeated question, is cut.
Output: 10:59
